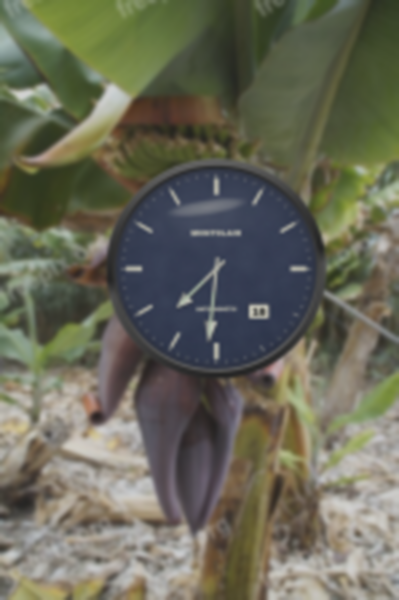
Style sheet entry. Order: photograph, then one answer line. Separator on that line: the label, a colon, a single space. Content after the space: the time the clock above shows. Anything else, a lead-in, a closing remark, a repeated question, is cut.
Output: 7:31
